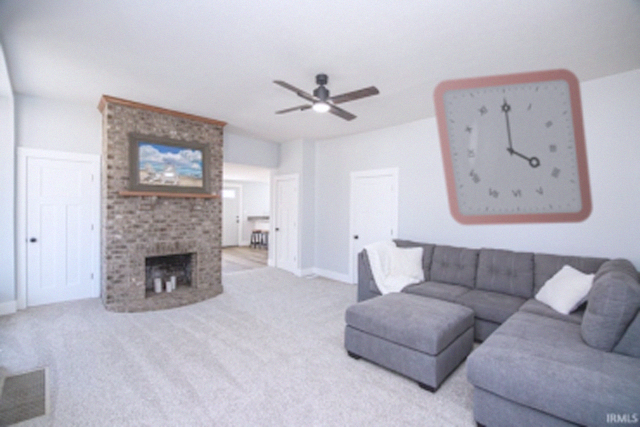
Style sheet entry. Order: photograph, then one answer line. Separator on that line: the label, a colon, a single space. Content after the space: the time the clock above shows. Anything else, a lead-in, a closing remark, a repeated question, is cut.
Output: 4:00
